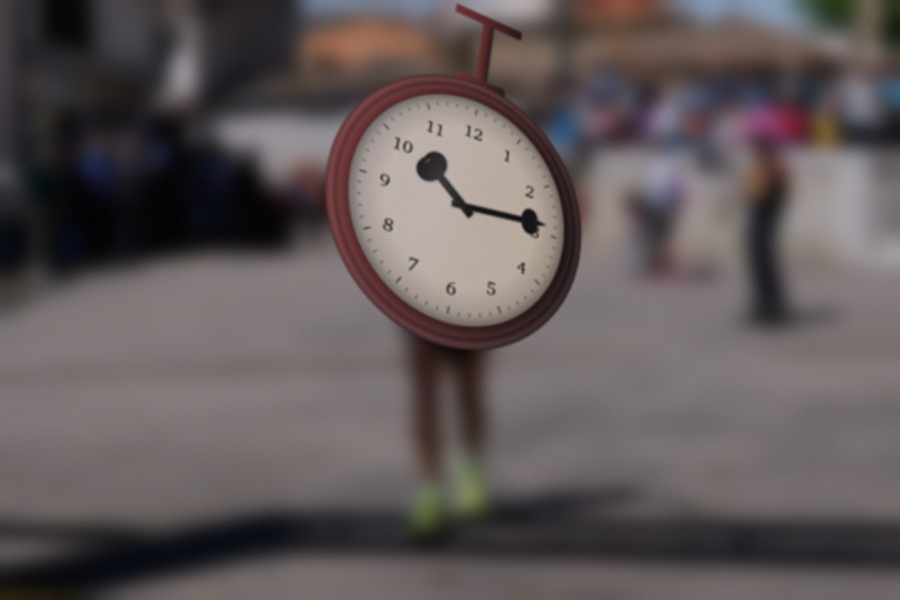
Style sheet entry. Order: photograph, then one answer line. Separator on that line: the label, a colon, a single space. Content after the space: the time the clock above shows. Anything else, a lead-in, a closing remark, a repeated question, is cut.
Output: 10:14
